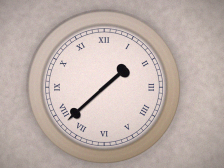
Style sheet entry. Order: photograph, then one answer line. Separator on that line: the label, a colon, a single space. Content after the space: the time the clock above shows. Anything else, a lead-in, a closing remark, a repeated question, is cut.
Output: 1:38
